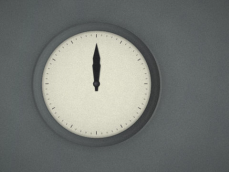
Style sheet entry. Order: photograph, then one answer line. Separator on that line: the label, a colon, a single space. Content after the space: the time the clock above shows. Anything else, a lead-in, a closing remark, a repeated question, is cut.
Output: 12:00
